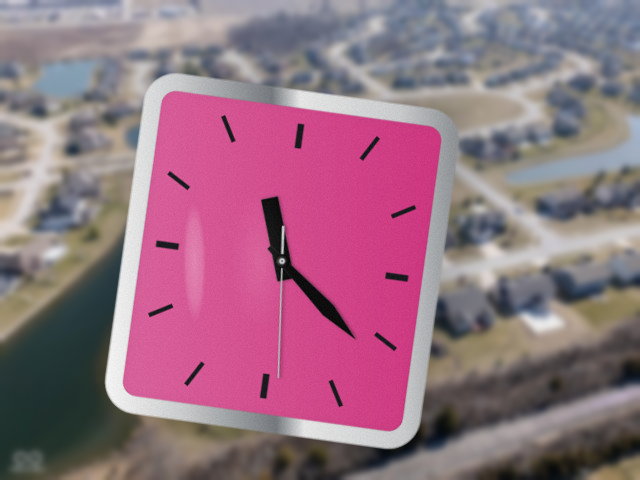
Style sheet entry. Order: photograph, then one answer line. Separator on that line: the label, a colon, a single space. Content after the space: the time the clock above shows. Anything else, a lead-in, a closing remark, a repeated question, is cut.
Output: 11:21:29
